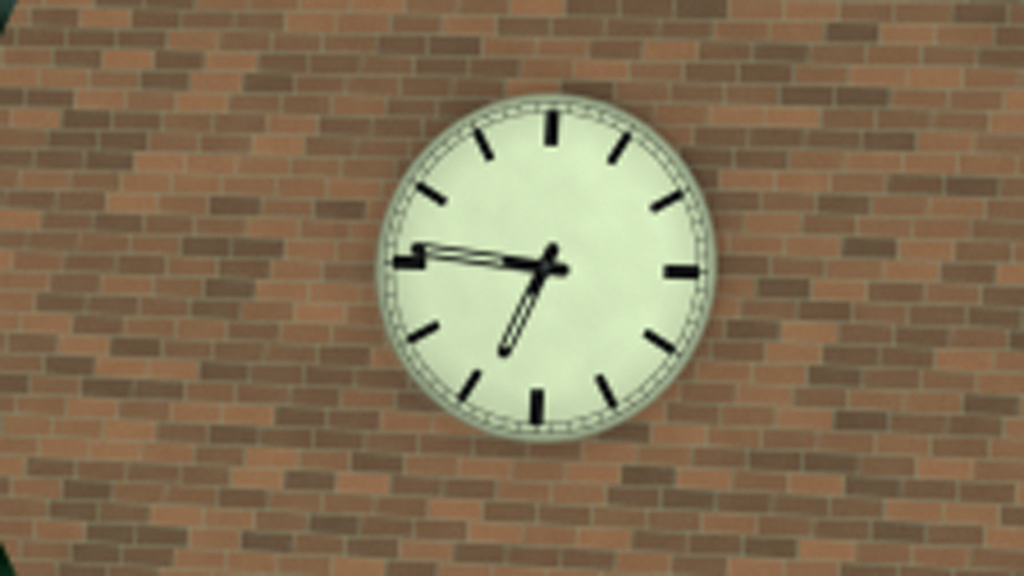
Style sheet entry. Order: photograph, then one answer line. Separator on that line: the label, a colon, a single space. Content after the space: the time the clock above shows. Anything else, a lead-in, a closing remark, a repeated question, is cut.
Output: 6:46
